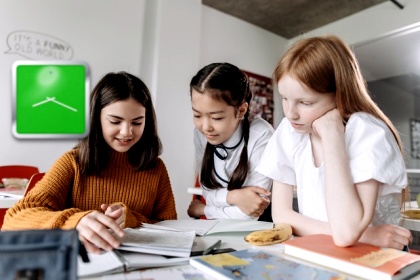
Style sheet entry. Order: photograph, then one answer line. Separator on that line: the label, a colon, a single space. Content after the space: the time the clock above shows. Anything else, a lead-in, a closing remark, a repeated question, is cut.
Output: 8:19
